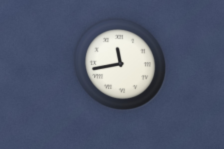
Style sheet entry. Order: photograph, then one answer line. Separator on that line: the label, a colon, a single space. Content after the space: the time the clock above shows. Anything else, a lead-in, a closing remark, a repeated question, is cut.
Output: 11:43
